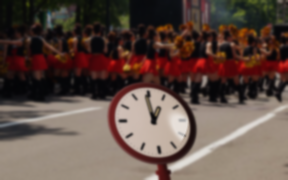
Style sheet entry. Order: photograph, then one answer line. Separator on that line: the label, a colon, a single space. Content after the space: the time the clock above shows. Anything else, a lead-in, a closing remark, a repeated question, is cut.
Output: 12:59
